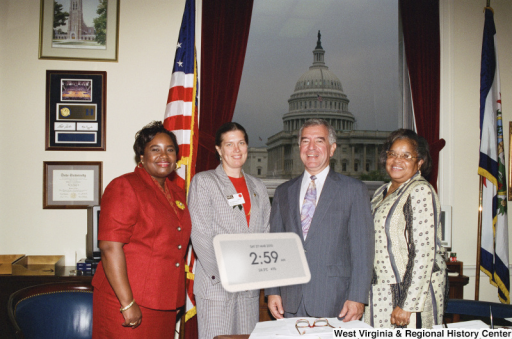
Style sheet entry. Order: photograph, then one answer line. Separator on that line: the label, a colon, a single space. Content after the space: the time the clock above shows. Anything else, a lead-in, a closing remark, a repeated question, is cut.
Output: 2:59
